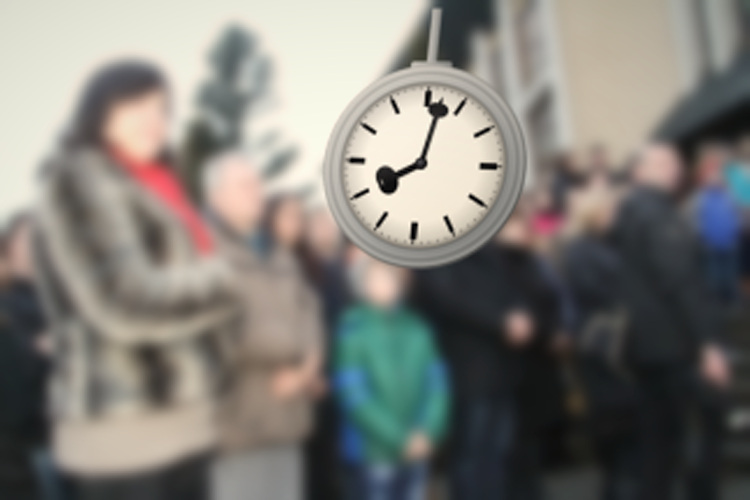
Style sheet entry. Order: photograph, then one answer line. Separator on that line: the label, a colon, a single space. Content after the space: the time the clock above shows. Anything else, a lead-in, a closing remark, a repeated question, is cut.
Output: 8:02
